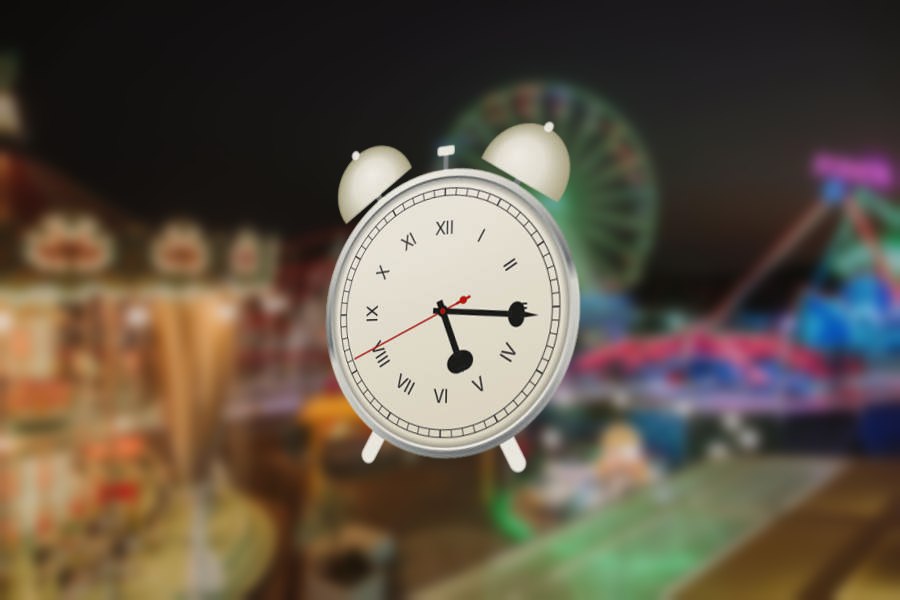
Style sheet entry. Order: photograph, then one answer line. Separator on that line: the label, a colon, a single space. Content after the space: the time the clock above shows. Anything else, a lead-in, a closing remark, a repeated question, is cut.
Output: 5:15:41
